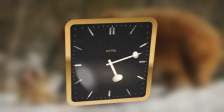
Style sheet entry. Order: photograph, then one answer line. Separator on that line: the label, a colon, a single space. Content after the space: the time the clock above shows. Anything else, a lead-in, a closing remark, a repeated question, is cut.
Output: 5:12
